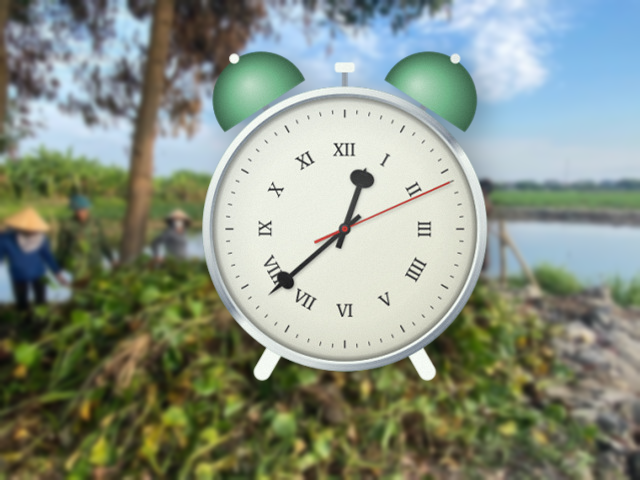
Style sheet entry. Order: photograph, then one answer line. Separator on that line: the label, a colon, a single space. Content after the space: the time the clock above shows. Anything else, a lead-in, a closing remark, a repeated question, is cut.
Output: 12:38:11
